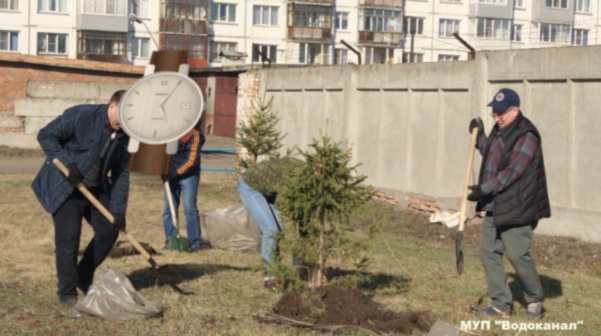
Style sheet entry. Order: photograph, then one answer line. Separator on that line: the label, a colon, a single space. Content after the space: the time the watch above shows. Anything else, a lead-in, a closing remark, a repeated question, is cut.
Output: 5:05
